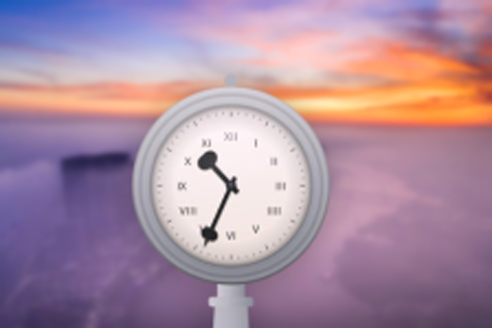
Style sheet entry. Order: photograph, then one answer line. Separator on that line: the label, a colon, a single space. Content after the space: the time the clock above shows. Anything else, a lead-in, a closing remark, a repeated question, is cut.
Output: 10:34
